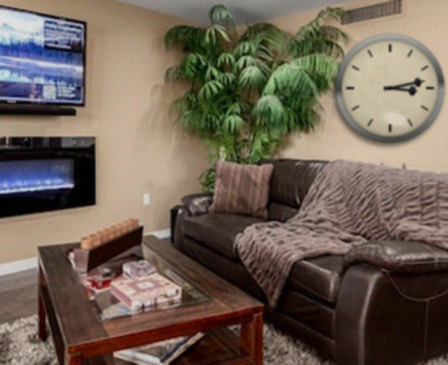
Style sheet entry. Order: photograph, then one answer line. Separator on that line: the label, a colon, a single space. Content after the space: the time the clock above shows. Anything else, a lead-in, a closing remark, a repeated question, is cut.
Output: 3:13
